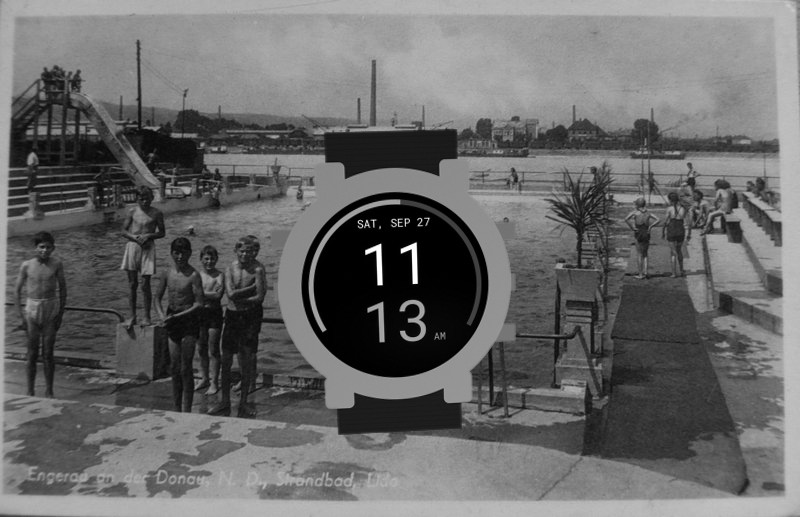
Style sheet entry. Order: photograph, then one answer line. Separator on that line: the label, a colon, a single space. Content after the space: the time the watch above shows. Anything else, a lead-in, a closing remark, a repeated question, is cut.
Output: 11:13
